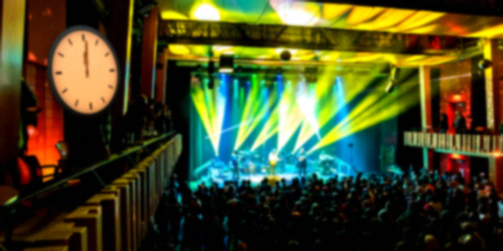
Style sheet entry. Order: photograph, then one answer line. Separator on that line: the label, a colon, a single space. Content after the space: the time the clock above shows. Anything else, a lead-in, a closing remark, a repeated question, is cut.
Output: 12:01
